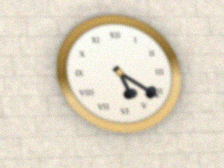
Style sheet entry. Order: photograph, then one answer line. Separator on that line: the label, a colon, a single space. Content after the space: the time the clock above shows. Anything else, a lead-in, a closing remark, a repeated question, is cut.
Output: 5:21
